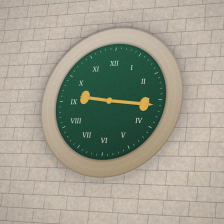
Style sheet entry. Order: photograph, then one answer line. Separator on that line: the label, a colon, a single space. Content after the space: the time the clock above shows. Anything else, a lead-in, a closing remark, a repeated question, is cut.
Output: 9:16
